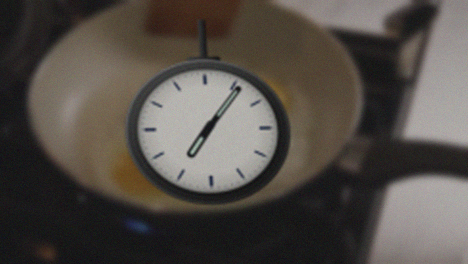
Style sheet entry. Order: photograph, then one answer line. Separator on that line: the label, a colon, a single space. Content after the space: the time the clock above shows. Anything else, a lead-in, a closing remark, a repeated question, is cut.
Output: 7:06
